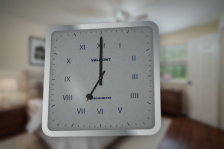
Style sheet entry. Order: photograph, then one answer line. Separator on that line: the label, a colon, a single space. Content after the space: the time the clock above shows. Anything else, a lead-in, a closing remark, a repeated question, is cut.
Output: 7:00
